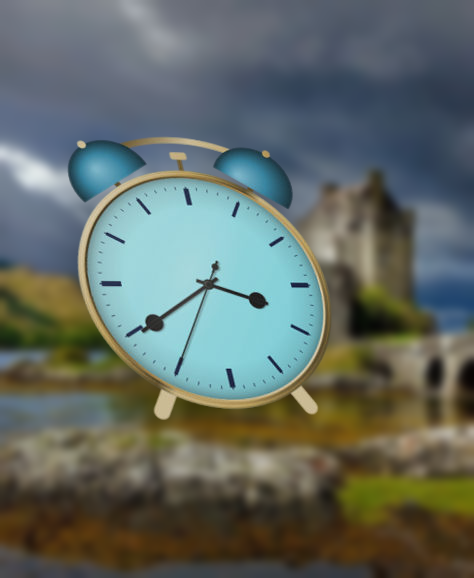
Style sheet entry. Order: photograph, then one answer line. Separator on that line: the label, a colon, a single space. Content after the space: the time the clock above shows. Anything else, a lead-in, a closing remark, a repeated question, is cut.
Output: 3:39:35
